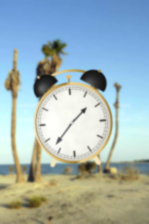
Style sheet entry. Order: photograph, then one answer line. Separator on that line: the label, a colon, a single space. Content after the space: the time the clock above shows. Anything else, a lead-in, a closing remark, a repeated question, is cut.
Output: 1:37
